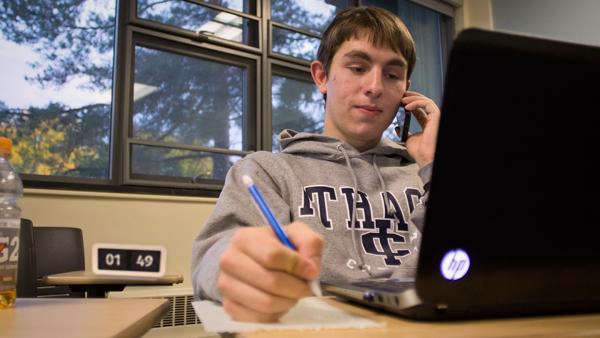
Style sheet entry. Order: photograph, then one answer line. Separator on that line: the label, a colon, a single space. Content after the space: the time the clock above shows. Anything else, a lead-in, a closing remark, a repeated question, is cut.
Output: 1:49
